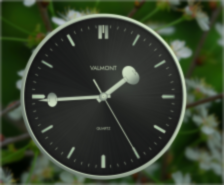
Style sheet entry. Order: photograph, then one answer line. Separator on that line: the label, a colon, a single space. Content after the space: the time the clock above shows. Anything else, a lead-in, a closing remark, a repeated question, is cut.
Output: 1:44:25
